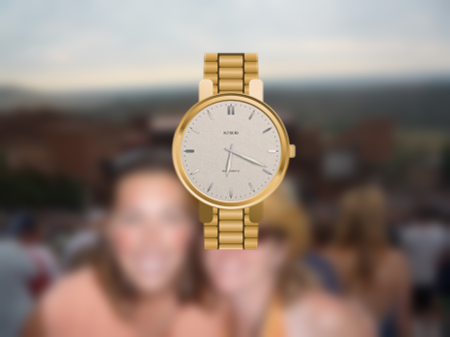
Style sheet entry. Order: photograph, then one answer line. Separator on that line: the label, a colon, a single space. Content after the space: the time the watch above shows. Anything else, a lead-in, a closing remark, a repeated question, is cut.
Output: 6:19
